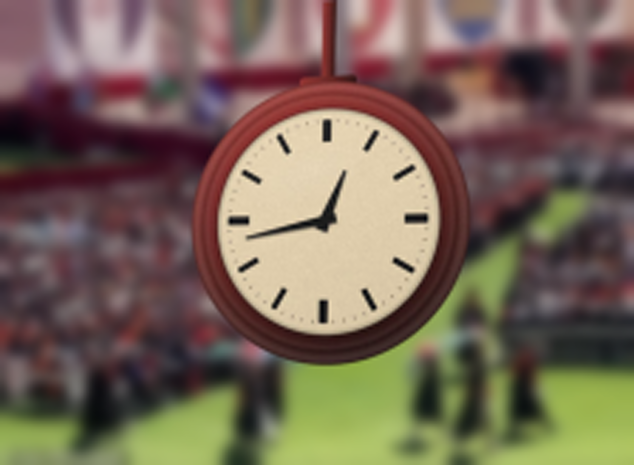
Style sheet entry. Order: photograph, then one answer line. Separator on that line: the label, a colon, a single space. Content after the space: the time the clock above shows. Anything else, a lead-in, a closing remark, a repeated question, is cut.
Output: 12:43
